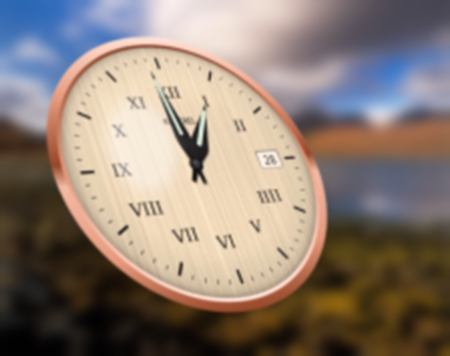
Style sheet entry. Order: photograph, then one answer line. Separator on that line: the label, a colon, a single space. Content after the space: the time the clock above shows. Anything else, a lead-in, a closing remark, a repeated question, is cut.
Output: 12:59
